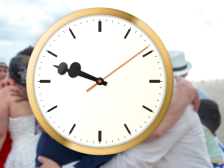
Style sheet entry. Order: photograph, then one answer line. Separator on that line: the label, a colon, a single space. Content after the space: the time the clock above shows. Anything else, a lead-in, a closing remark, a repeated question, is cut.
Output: 9:48:09
